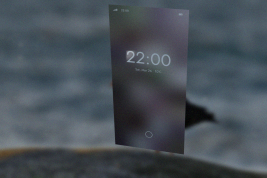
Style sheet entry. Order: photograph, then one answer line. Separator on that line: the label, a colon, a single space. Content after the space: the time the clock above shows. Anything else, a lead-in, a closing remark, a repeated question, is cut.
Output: 22:00
